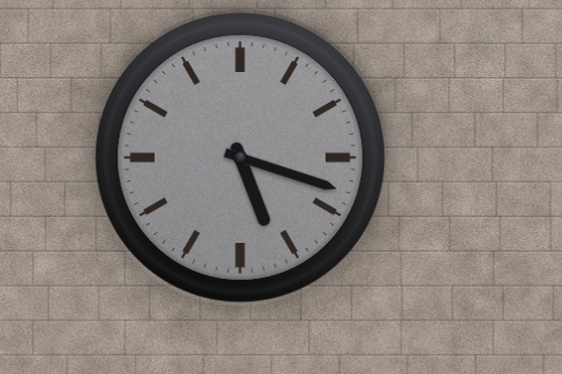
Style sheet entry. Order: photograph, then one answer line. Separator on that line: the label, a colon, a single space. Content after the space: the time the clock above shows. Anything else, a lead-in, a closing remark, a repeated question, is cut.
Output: 5:18
